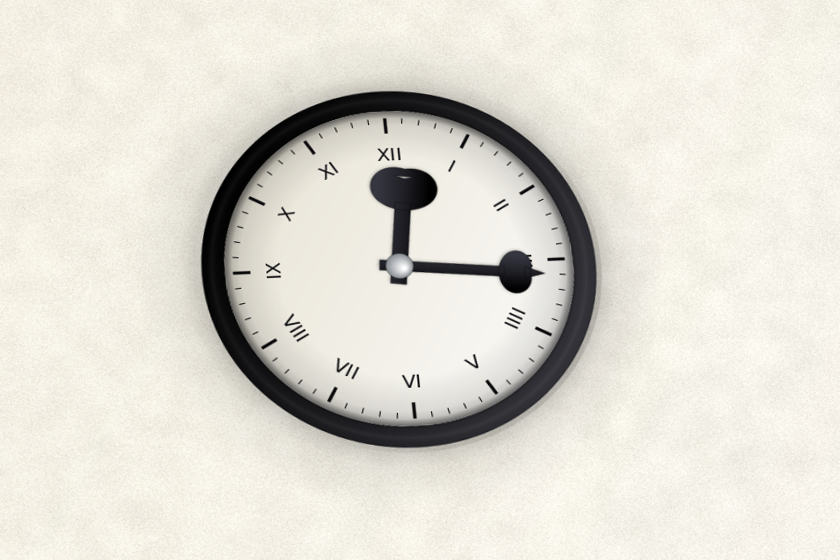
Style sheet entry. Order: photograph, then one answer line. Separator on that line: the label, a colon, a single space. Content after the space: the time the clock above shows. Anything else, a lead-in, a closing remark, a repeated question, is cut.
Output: 12:16
